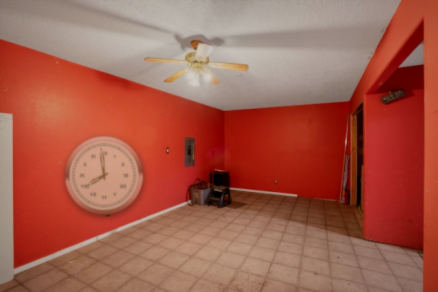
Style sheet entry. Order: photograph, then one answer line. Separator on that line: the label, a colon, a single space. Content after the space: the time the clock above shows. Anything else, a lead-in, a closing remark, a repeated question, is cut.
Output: 7:59
